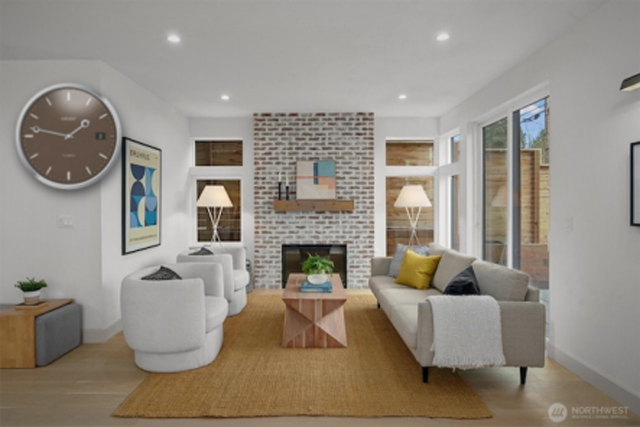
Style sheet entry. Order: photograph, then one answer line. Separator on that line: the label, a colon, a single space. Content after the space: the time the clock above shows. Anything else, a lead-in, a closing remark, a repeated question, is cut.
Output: 1:47
